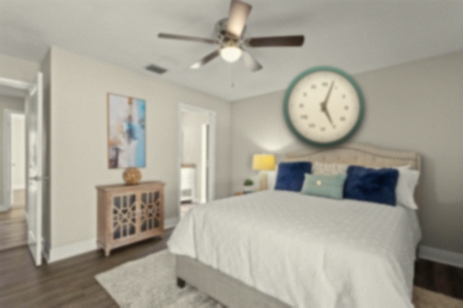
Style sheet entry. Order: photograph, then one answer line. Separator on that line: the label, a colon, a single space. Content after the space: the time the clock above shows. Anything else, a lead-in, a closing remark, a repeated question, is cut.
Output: 5:03
